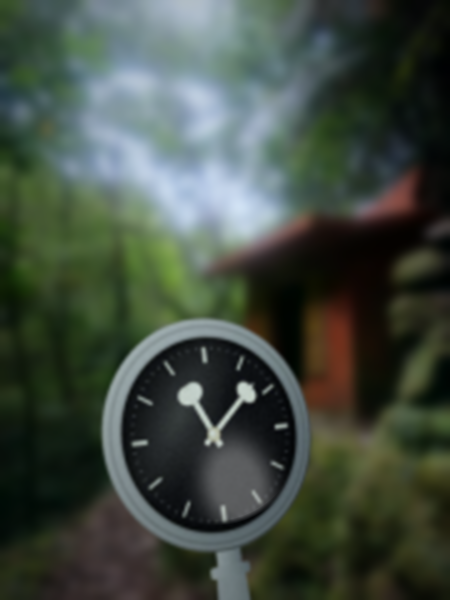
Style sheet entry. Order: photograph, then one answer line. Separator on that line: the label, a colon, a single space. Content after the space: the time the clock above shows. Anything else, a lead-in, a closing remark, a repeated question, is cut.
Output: 11:08
